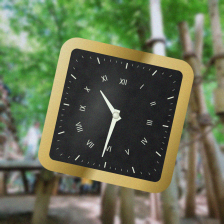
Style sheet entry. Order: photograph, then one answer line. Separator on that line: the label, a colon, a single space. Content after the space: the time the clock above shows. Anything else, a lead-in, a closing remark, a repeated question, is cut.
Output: 10:31
